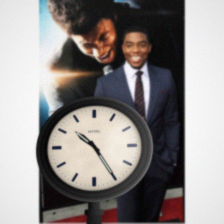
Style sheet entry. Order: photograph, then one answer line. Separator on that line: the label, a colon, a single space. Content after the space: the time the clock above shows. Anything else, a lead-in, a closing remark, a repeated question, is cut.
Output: 10:25
